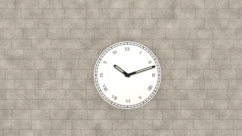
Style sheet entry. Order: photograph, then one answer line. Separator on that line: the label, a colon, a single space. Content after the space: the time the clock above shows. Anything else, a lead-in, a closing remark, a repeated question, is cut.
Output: 10:12
